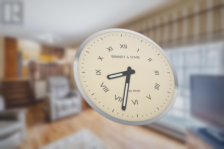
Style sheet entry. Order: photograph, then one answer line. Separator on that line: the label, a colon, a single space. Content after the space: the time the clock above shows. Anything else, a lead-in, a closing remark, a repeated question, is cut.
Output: 8:33
